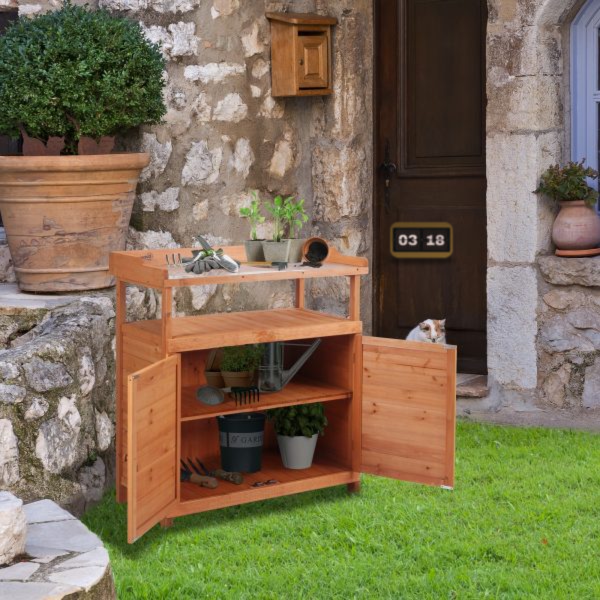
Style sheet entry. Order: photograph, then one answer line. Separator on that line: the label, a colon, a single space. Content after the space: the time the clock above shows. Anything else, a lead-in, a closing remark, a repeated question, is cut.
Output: 3:18
